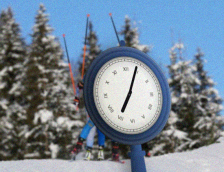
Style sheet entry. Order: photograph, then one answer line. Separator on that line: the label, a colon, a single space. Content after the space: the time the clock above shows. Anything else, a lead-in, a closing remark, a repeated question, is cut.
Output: 7:04
